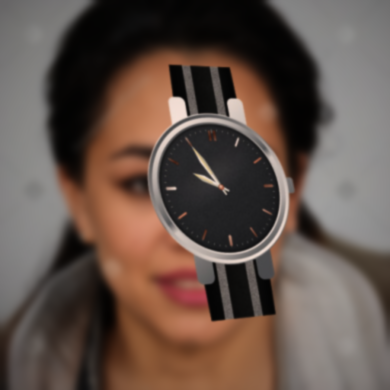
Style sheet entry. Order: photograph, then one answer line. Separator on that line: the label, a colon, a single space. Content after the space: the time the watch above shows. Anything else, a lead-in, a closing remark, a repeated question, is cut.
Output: 9:55
